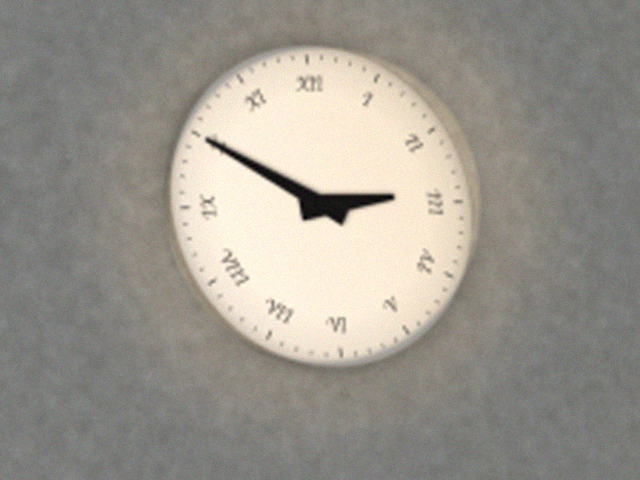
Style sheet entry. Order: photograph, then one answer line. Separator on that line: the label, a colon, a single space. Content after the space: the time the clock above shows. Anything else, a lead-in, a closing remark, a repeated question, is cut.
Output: 2:50
